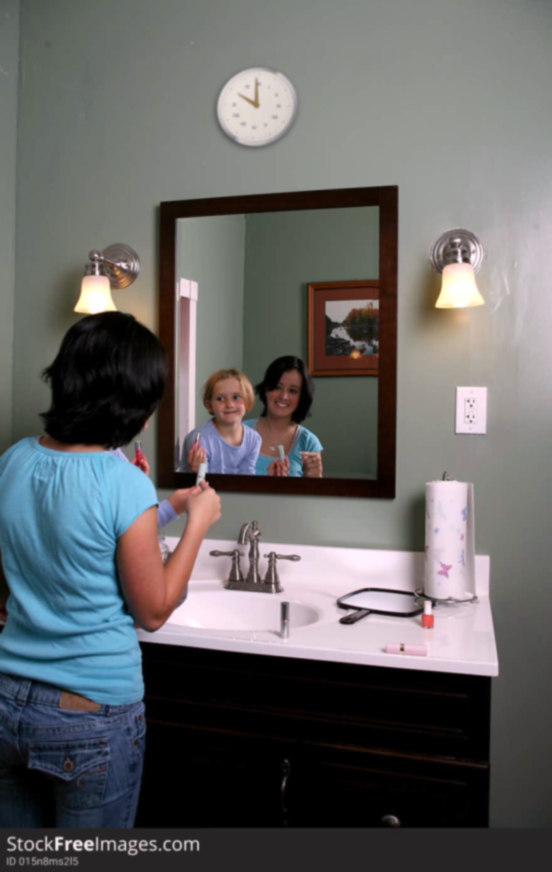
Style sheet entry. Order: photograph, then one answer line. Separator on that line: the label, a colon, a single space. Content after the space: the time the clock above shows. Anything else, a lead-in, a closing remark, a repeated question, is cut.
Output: 9:59
